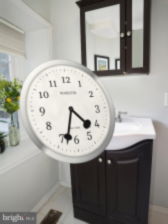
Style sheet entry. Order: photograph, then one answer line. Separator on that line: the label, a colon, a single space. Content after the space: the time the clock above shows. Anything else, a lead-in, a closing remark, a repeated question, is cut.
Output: 4:33
